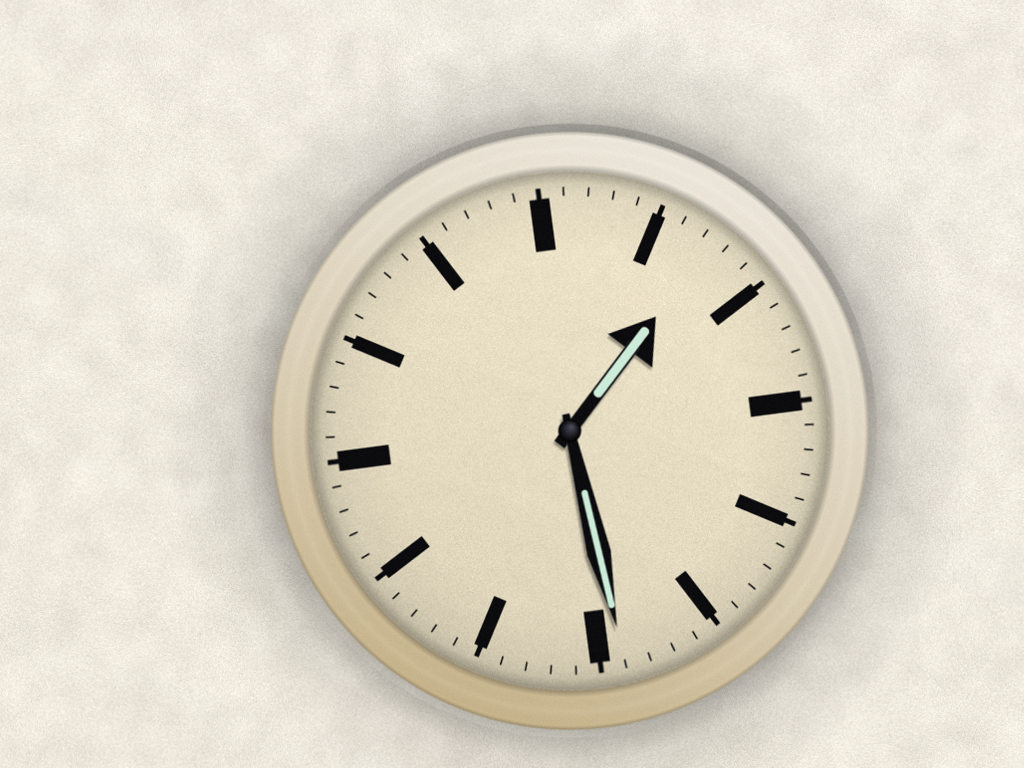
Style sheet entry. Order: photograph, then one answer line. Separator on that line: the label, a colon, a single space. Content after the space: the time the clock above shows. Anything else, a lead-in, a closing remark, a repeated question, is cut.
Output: 1:29
